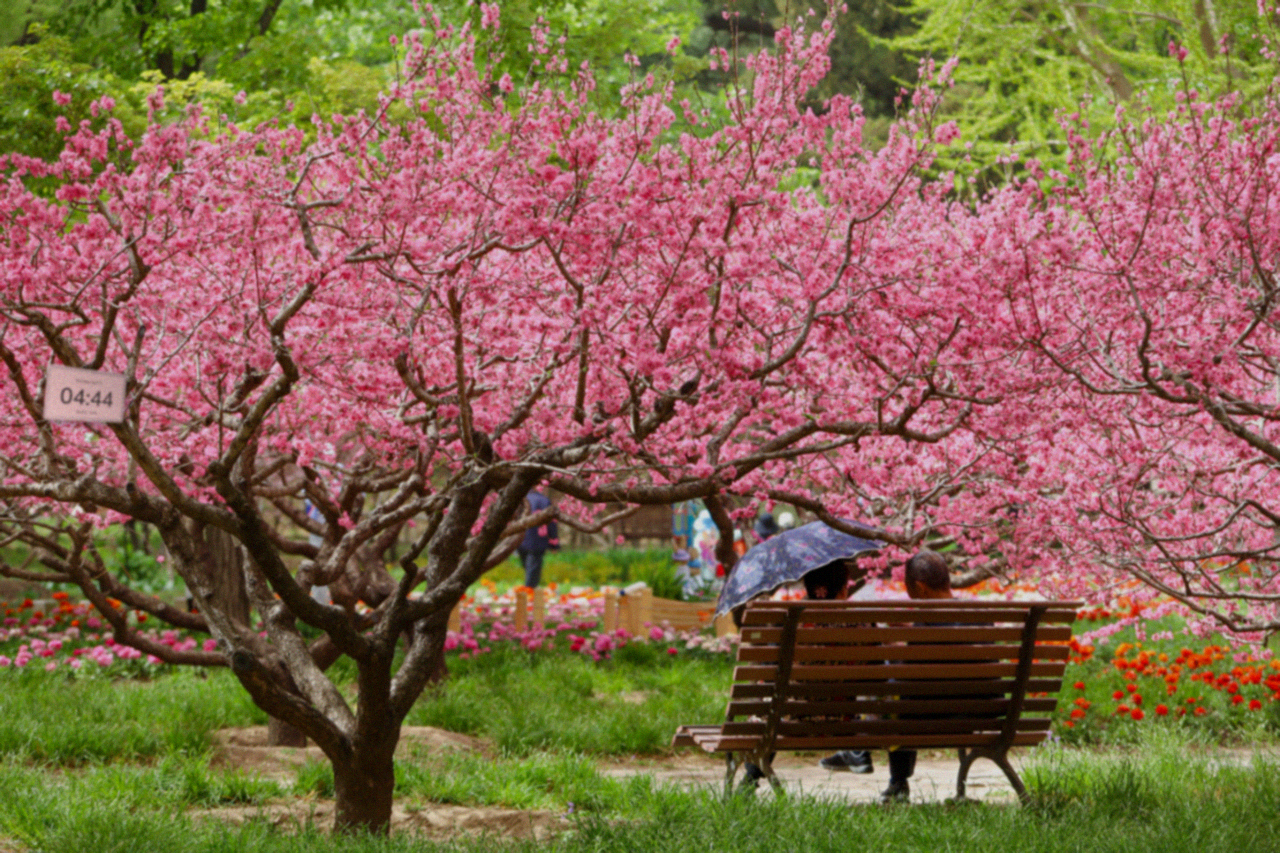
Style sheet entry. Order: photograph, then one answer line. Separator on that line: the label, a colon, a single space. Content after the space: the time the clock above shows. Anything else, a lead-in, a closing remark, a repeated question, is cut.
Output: 4:44
